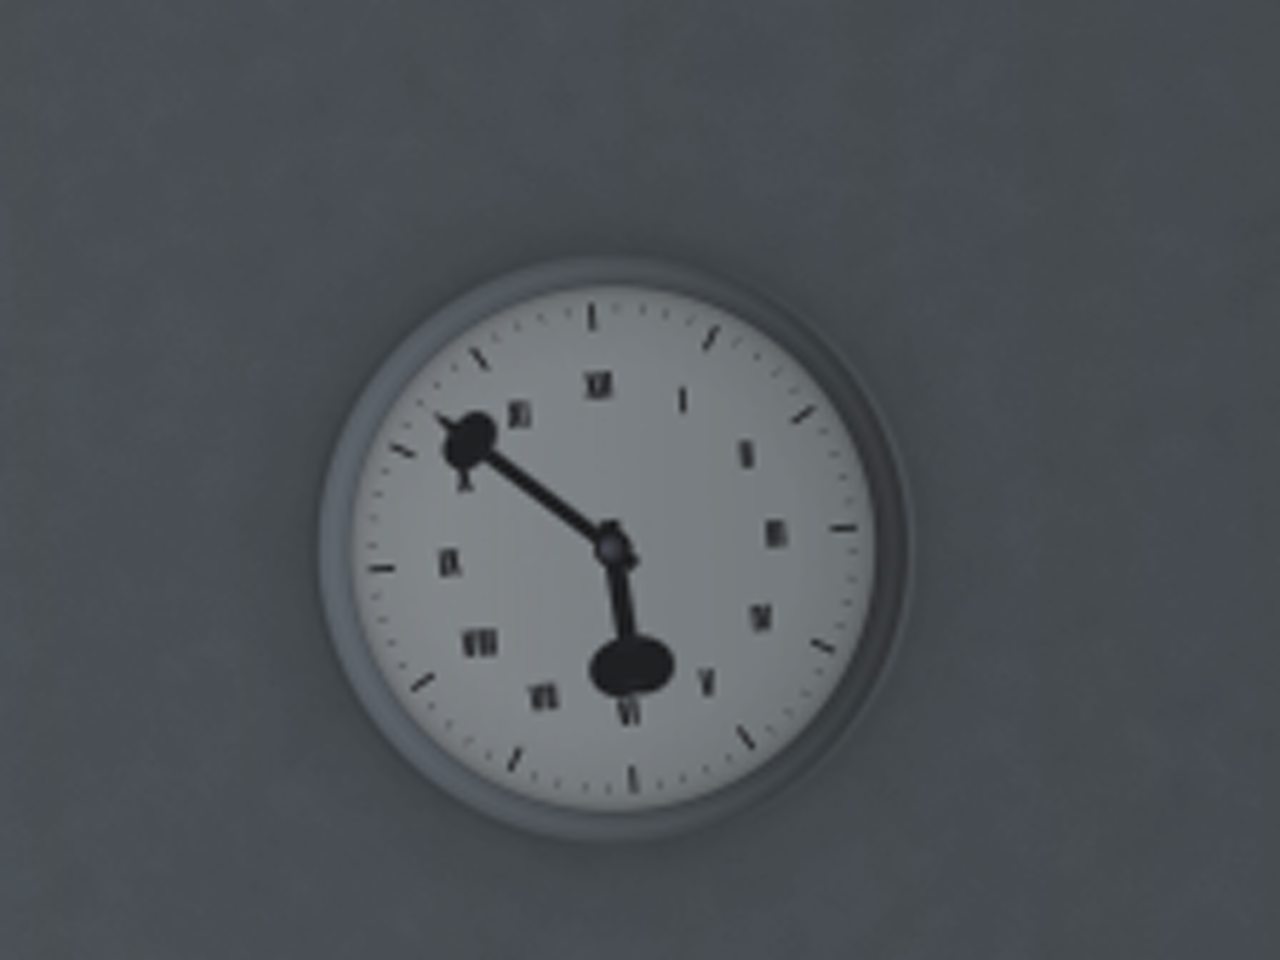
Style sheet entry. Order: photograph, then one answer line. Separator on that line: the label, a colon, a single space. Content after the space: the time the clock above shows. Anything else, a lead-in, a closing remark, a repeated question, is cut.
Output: 5:52
